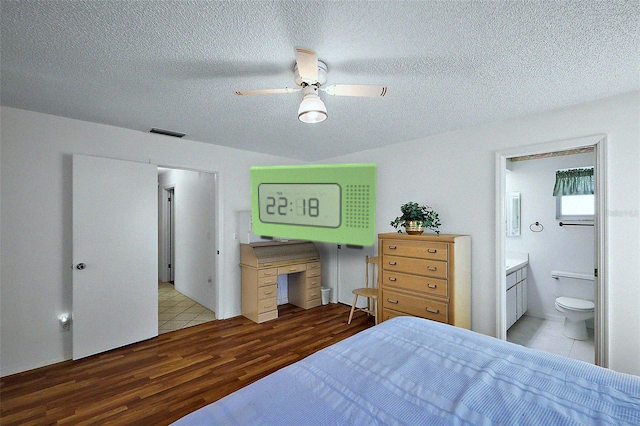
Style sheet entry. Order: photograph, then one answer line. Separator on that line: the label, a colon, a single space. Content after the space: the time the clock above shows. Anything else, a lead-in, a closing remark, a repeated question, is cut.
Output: 22:18
